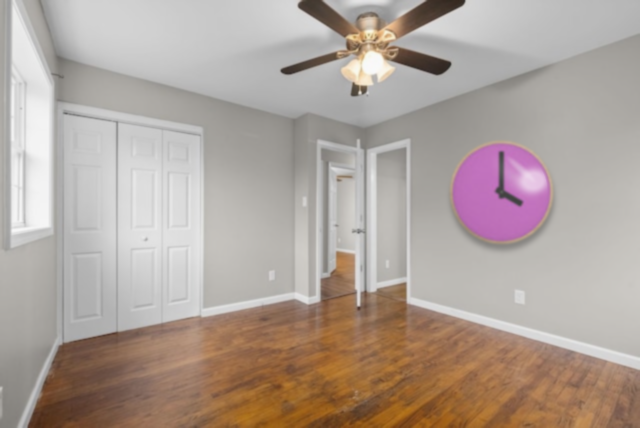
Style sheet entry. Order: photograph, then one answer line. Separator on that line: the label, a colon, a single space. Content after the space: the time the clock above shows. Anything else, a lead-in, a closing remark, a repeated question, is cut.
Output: 4:00
